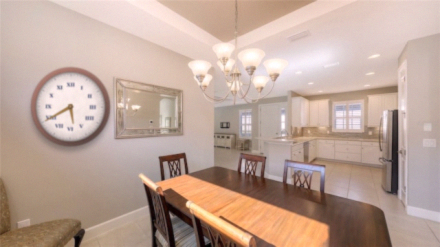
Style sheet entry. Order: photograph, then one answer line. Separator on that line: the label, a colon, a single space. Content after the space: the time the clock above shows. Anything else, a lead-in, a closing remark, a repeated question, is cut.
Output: 5:40
